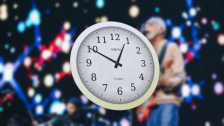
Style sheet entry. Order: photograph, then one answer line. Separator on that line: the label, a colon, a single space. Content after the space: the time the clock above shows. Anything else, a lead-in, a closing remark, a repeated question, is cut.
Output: 12:50
